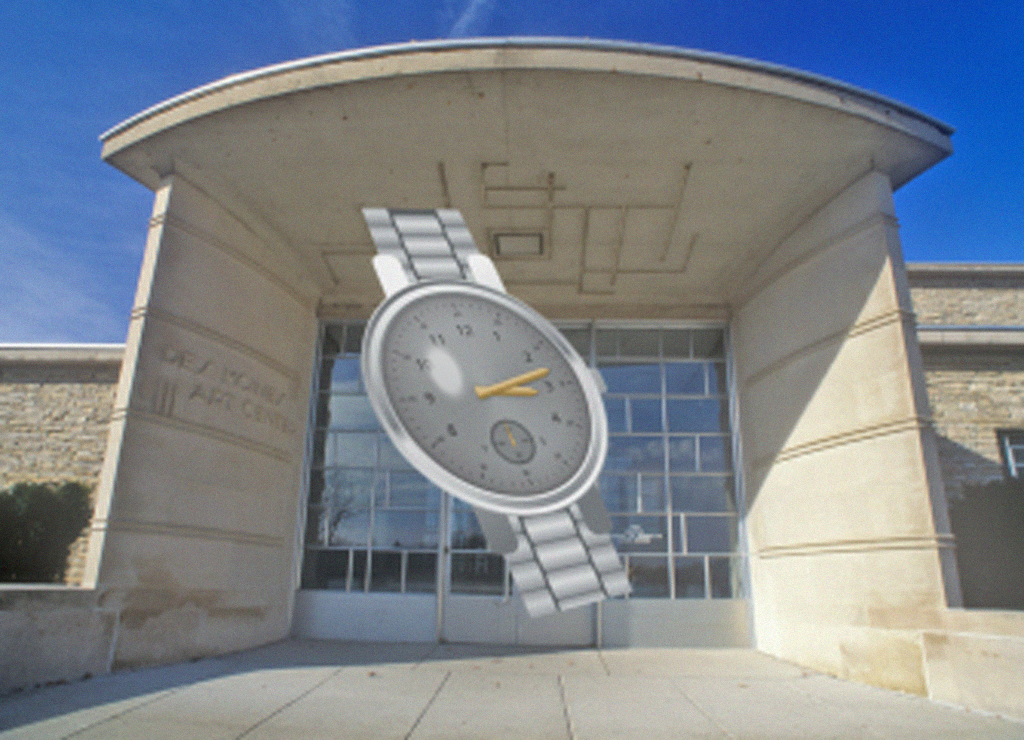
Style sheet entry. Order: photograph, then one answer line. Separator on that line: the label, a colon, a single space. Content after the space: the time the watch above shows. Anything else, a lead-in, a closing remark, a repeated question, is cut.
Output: 3:13
